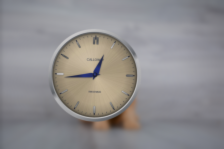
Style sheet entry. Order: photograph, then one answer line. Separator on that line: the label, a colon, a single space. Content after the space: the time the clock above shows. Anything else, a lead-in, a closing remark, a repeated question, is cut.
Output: 12:44
